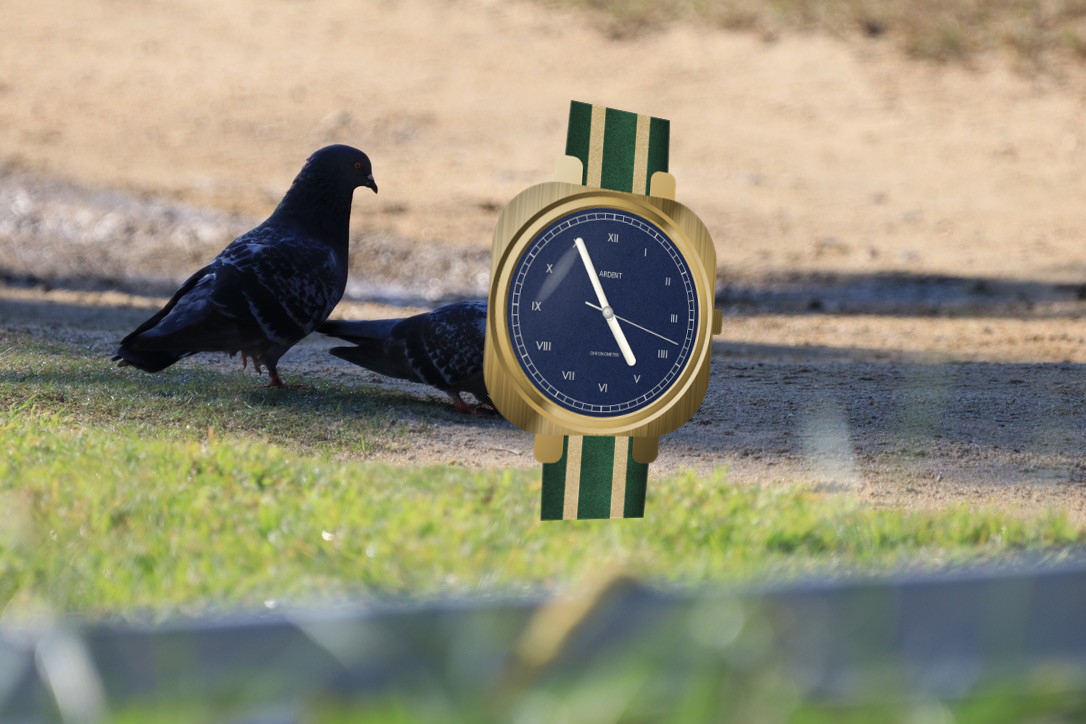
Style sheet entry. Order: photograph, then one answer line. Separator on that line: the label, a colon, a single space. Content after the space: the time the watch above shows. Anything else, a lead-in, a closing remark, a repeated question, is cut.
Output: 4:55:18
